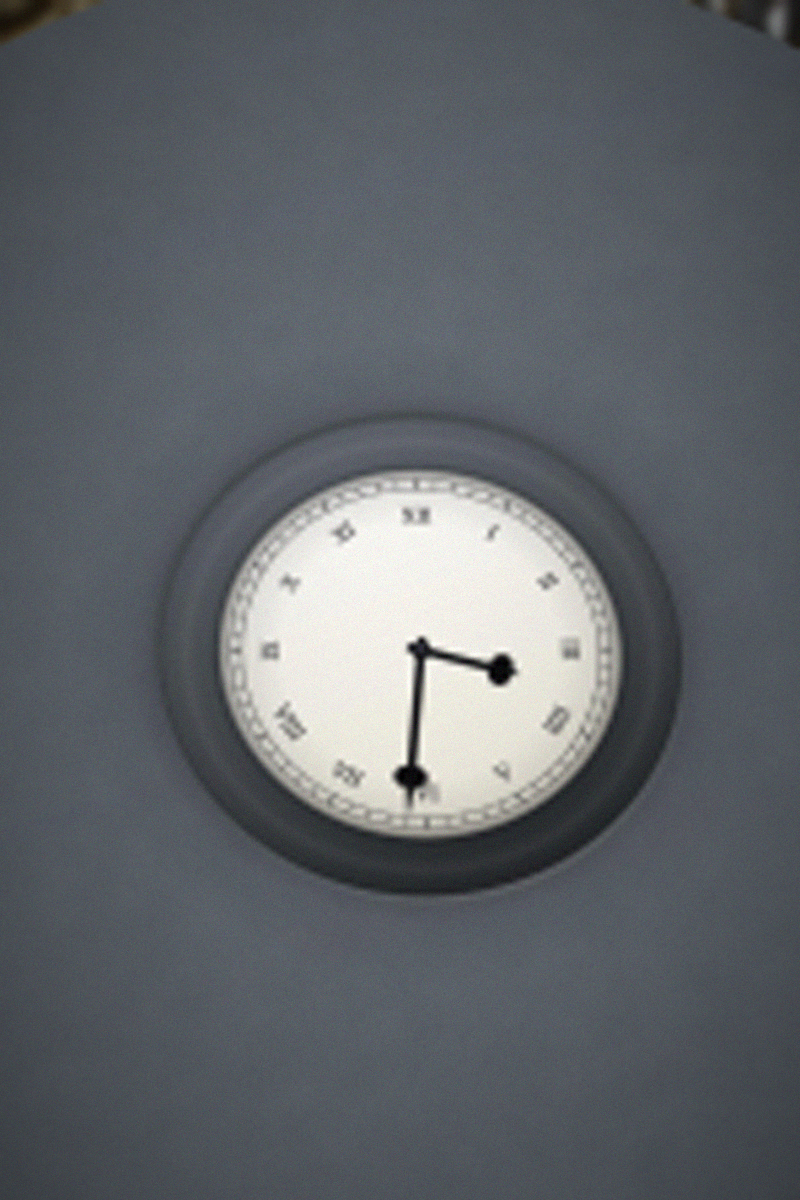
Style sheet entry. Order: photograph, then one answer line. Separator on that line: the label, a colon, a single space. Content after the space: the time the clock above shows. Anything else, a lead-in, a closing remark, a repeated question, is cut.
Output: 3:31
